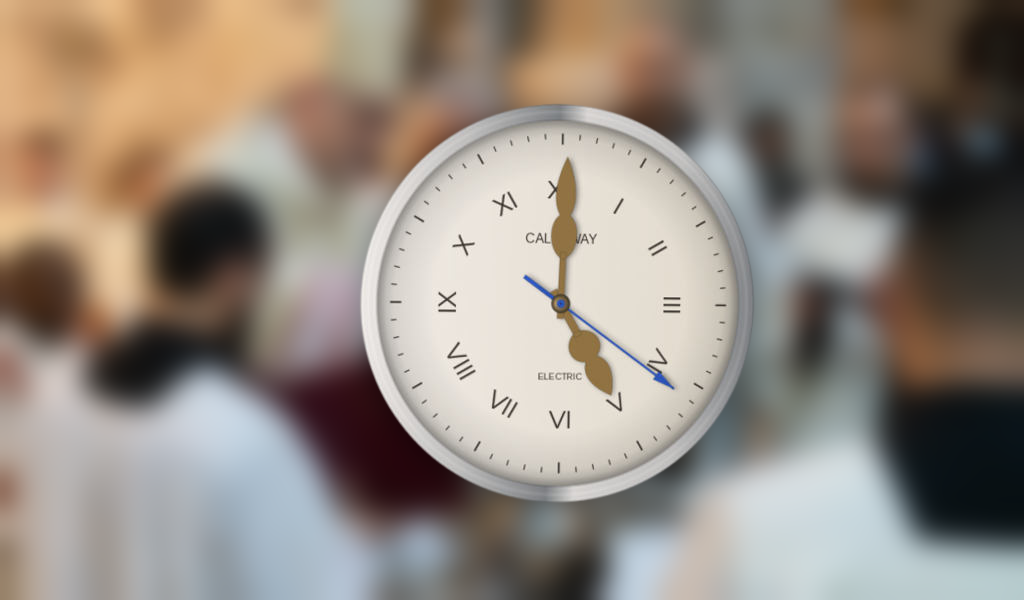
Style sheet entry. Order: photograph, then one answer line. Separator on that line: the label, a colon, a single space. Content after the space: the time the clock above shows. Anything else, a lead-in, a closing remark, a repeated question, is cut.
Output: 5:00:21
